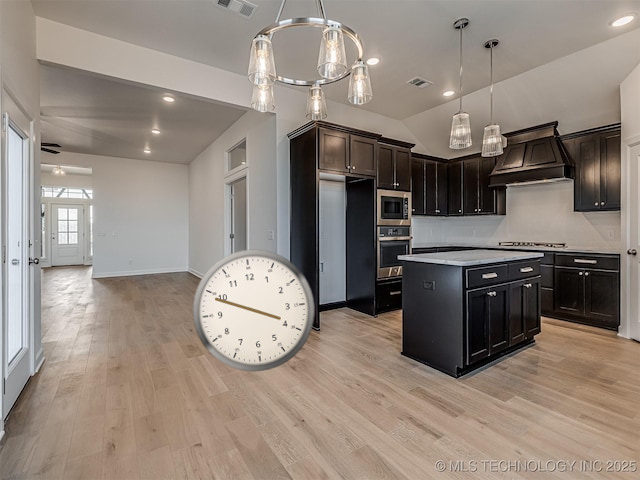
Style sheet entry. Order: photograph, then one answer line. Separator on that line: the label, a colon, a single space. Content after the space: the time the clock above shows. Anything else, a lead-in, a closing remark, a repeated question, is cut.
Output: 3:49
